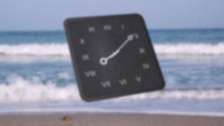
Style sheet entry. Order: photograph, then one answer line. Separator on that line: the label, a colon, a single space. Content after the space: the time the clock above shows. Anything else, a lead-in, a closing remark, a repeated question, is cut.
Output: 8:09
